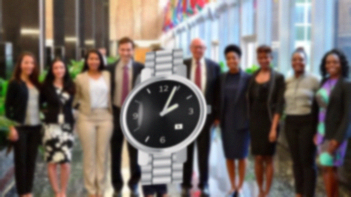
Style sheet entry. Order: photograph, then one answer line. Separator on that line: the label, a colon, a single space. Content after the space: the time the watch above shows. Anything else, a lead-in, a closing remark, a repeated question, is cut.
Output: 2:04
